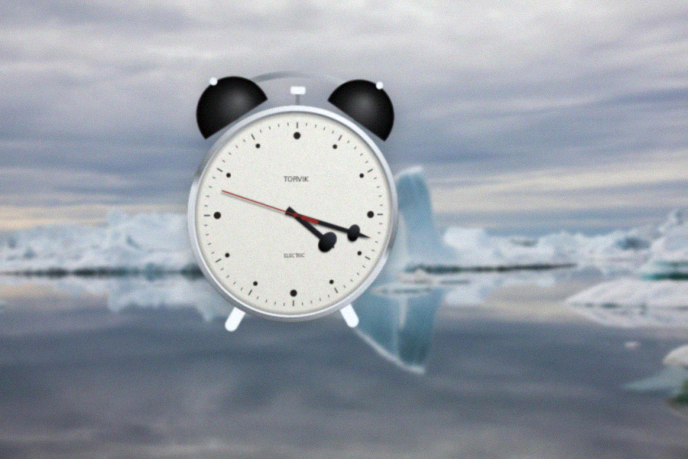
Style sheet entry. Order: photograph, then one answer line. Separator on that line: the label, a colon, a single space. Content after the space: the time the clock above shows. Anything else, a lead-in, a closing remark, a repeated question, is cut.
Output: 4:17:48
